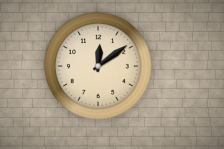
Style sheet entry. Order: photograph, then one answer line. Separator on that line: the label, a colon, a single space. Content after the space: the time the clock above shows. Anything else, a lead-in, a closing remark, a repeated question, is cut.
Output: 12:09
